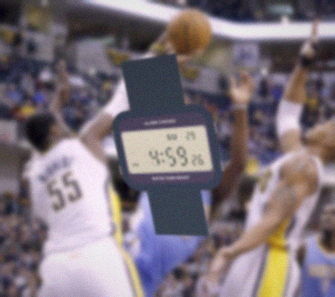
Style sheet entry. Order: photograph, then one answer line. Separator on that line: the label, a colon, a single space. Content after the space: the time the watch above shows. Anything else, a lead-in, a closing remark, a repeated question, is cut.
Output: 4:59
